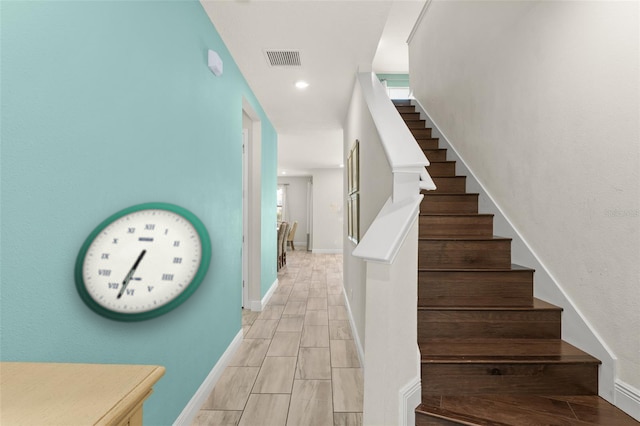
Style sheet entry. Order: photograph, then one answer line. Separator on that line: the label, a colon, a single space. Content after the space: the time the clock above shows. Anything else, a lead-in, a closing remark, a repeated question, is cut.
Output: 6:32
